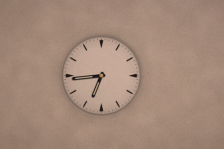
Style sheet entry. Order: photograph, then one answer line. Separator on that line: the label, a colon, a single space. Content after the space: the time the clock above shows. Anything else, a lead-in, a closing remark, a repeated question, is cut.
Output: 6:44
